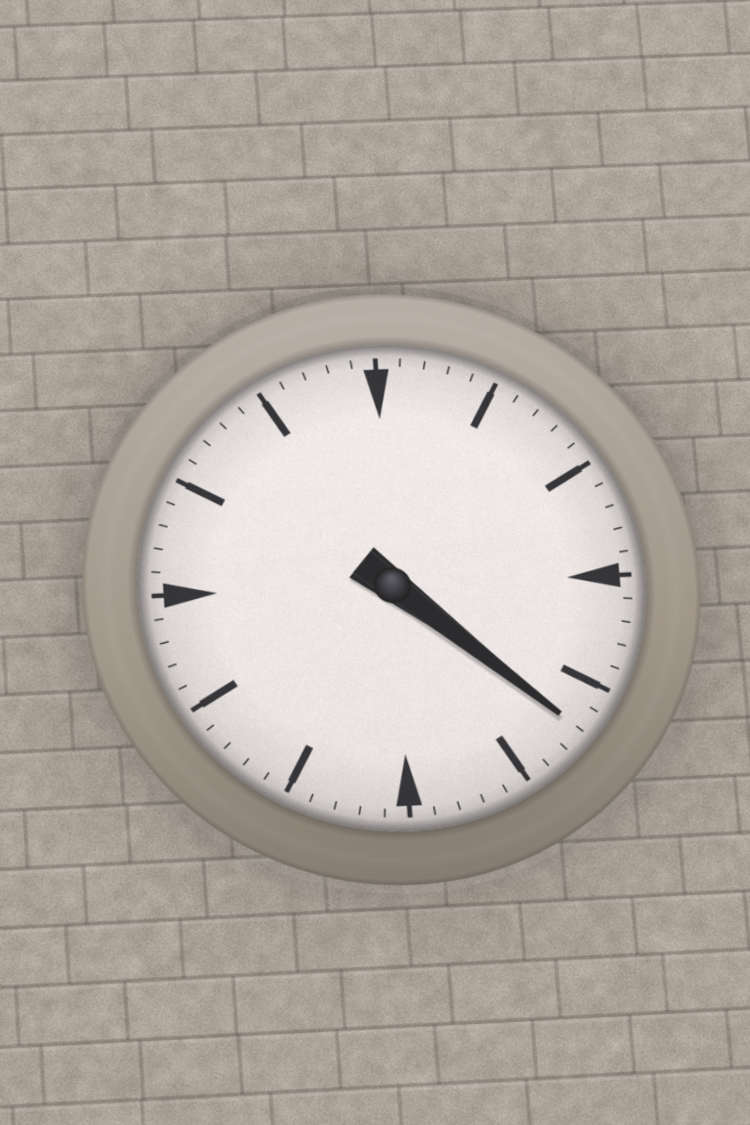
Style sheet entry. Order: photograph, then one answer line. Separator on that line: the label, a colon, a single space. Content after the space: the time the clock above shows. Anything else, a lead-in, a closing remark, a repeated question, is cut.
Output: 4:22
